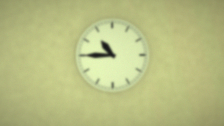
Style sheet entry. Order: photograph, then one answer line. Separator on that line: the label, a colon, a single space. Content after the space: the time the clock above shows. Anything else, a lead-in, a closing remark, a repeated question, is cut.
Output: 10:45
